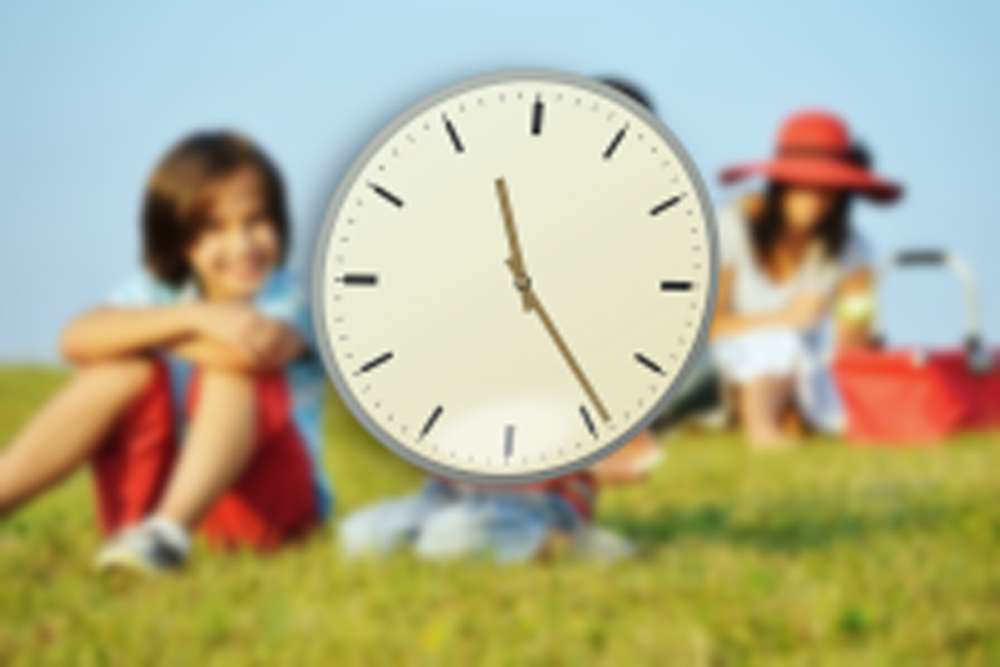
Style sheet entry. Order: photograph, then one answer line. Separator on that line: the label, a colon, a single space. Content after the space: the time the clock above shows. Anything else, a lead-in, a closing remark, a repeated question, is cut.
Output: 11:24
